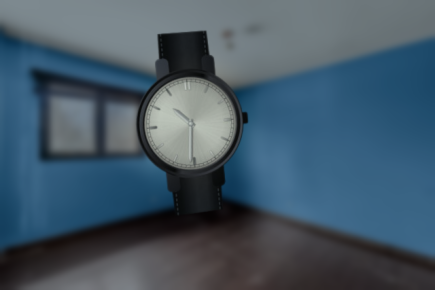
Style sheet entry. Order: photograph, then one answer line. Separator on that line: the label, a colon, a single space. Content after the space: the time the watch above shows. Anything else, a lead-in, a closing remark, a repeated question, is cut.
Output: 10:31
